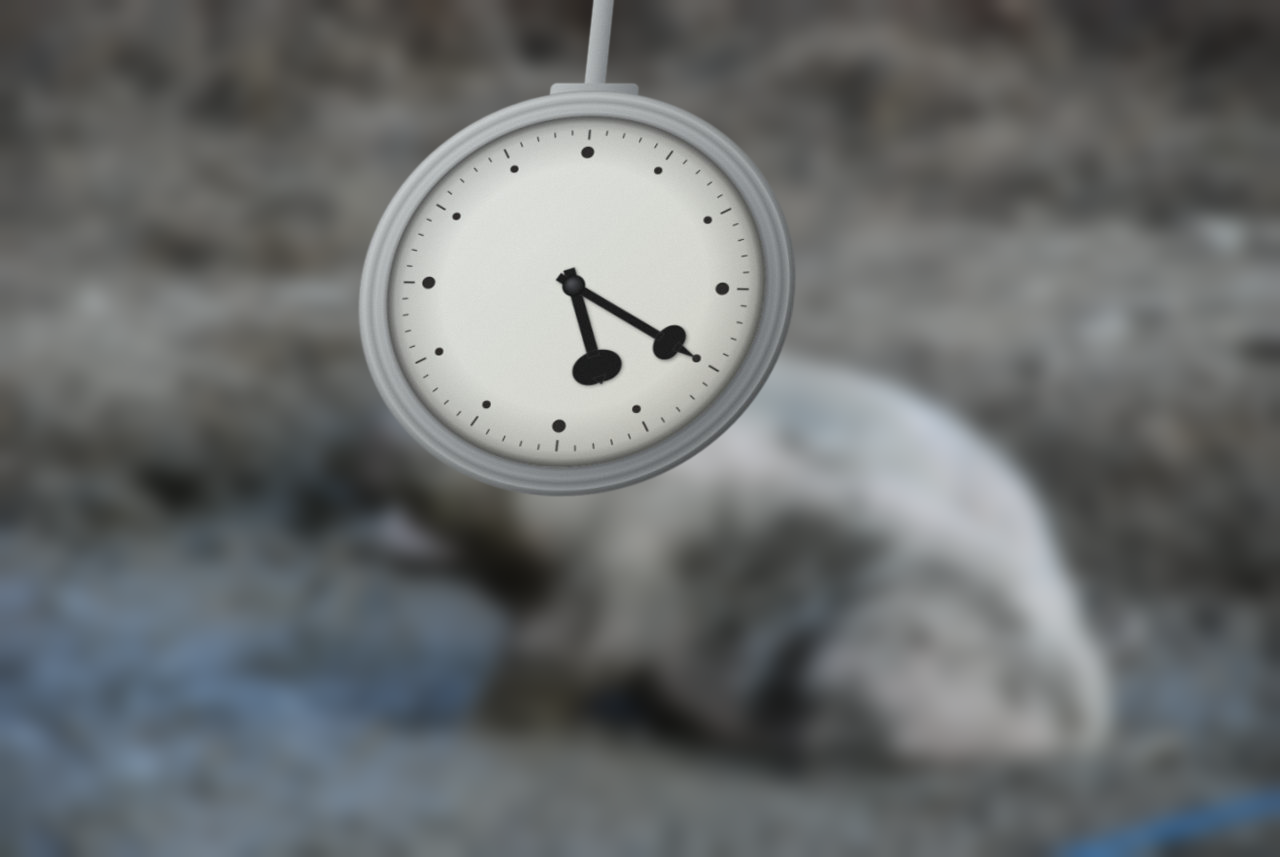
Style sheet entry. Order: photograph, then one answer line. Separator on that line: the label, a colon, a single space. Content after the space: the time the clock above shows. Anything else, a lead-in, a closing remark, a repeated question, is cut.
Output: 5:20
